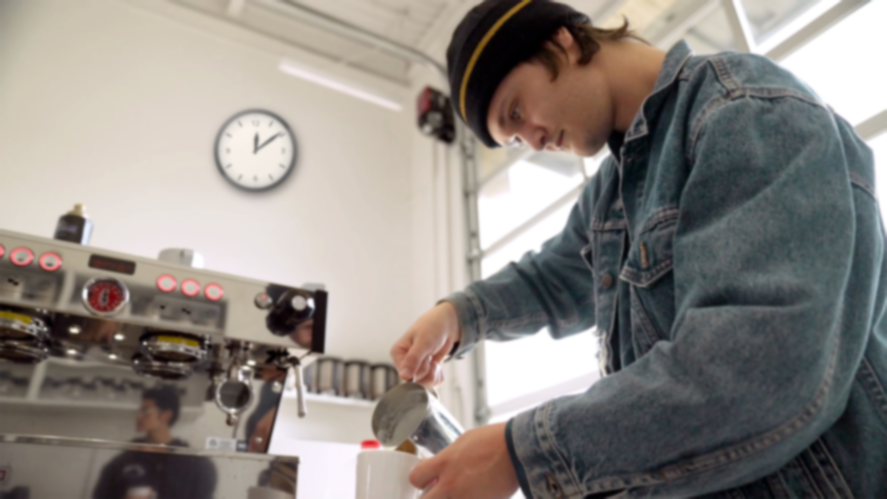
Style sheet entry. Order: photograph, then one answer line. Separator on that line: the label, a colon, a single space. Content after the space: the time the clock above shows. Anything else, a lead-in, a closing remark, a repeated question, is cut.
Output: 12:09
